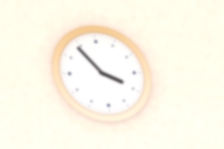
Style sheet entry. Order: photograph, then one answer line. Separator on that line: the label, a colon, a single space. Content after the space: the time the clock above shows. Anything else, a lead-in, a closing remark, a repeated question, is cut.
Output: 3:54
